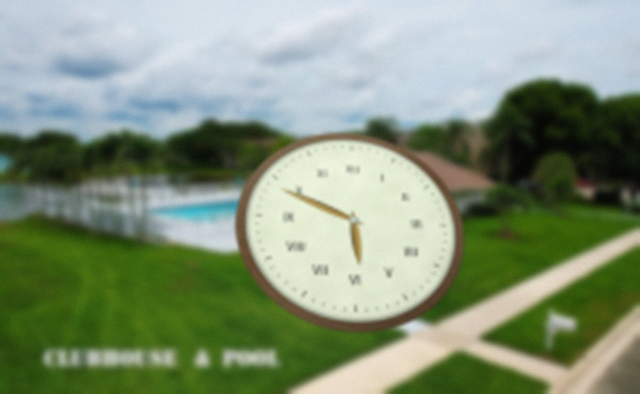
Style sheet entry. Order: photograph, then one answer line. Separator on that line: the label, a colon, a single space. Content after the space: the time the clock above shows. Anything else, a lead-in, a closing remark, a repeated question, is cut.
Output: 5:49
